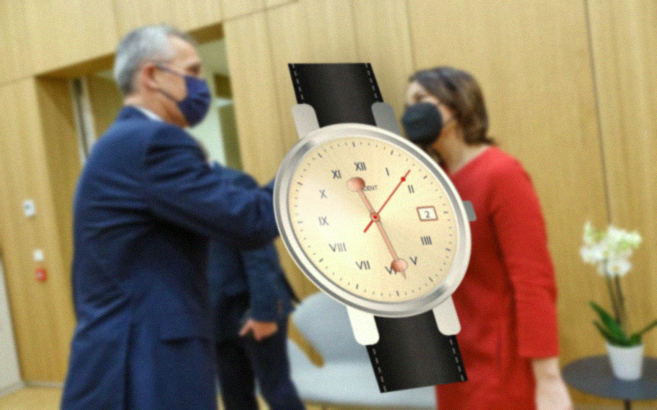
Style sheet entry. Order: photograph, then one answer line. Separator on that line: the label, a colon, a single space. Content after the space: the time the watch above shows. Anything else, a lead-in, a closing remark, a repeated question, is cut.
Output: 11:28:08
